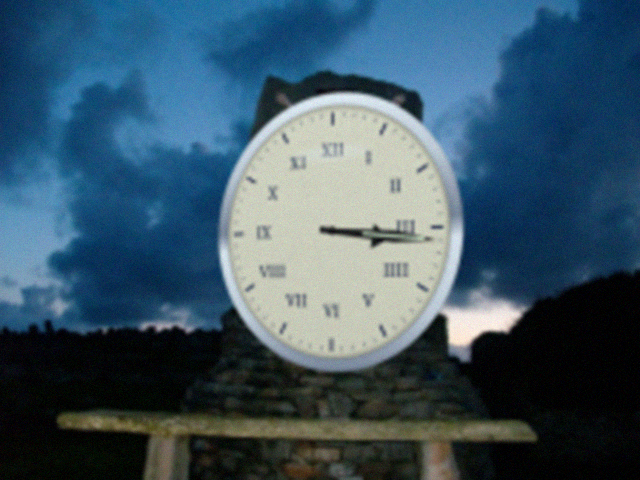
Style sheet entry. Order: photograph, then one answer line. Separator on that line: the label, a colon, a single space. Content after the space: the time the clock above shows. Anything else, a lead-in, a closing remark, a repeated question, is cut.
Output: 3:16
